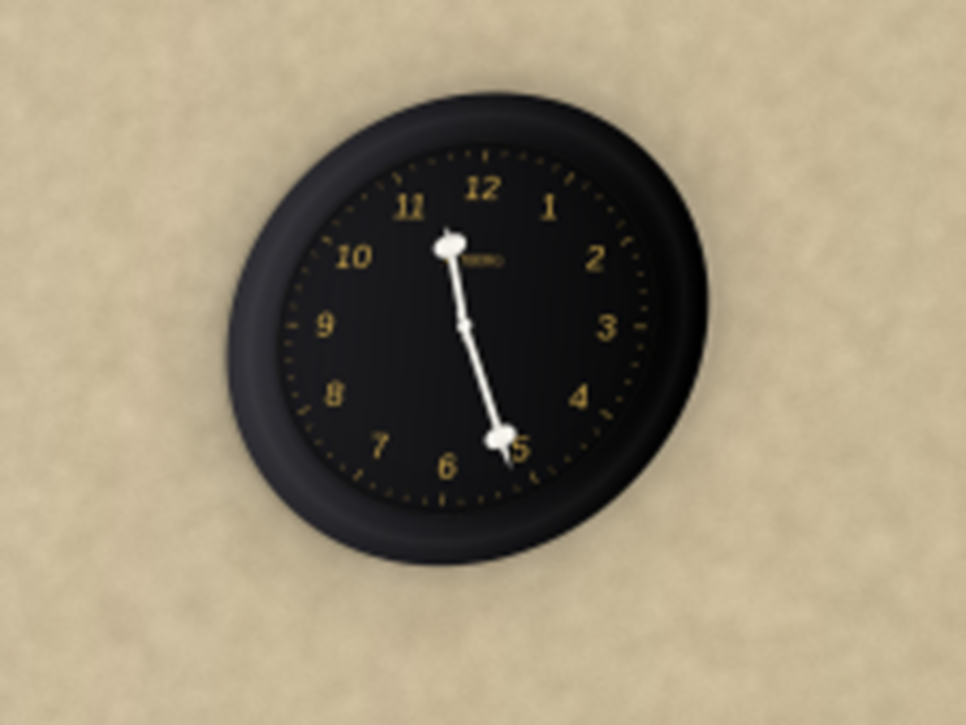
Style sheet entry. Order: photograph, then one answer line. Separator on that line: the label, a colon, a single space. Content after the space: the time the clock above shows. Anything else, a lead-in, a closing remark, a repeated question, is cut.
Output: 11:26
